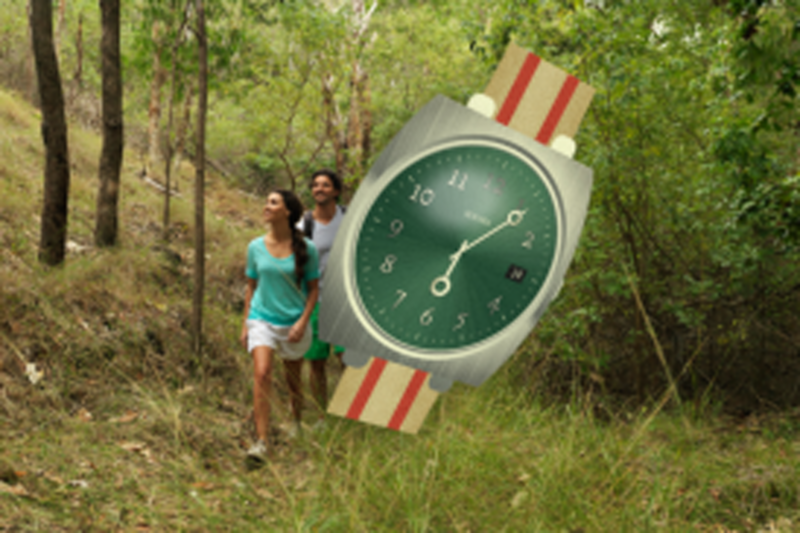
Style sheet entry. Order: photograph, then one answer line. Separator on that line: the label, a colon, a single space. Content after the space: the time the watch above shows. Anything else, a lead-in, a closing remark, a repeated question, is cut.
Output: 6:06
